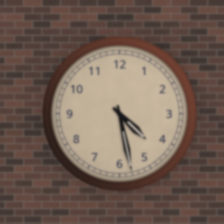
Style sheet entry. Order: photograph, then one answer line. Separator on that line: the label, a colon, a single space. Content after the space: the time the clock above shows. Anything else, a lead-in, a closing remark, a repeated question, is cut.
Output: 4:28
